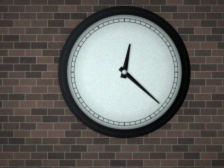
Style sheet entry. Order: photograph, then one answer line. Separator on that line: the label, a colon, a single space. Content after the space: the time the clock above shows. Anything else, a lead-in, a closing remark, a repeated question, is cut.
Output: 12:22
